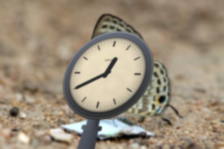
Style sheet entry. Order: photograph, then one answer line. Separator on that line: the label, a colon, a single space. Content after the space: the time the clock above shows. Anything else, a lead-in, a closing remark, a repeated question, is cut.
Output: 12:40
